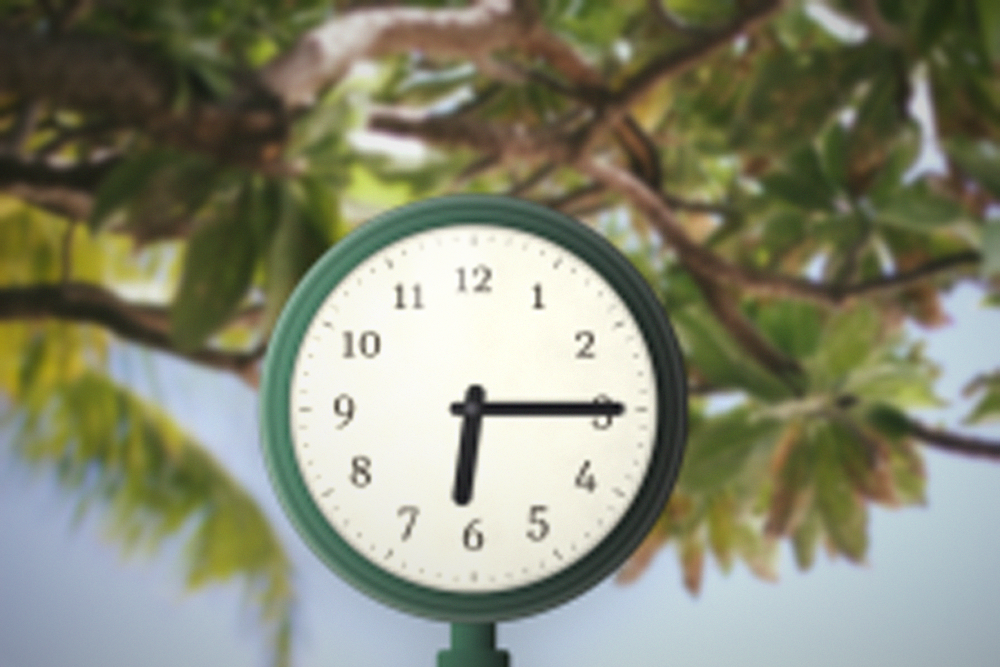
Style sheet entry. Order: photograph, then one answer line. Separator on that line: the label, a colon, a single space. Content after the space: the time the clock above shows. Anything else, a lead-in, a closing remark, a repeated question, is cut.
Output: 6:15
